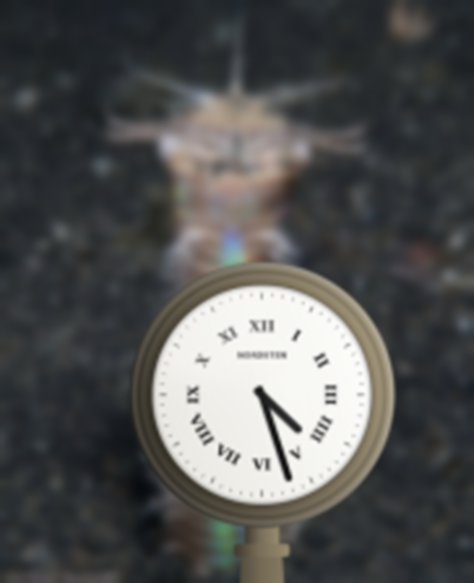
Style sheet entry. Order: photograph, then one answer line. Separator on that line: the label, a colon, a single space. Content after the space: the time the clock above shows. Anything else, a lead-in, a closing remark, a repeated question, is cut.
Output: 4:27
